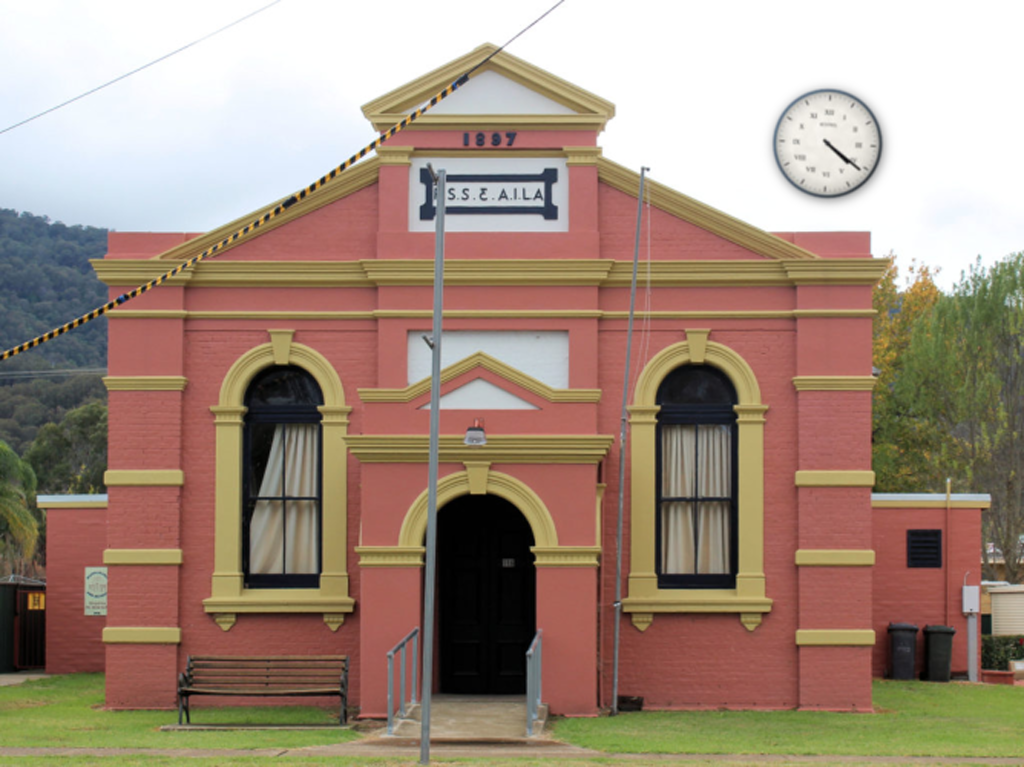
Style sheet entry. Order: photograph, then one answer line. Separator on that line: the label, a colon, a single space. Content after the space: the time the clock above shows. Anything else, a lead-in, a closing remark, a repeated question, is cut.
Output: 4:21
